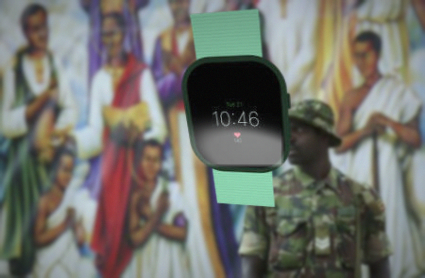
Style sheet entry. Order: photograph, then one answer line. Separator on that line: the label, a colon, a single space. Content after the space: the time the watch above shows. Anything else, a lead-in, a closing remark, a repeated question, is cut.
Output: 10:46
